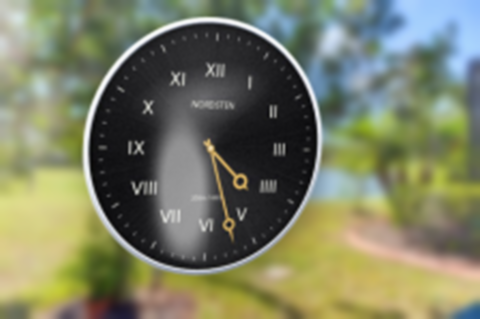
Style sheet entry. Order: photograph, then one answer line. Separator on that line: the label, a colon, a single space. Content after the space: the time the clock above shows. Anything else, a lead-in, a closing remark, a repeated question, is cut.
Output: 4:27
